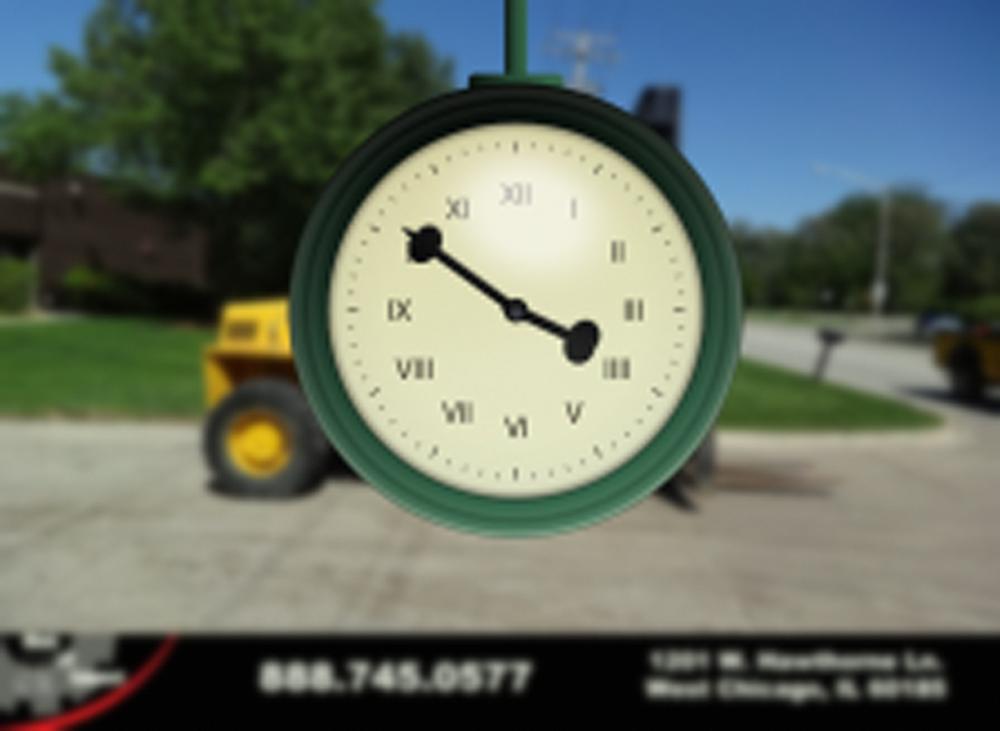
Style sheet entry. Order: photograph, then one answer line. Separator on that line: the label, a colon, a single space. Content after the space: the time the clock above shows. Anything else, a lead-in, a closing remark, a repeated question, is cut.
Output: 3:51
